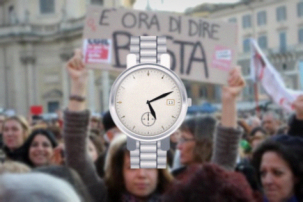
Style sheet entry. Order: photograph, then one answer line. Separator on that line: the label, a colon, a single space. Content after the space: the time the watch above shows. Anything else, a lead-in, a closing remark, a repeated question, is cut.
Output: 5:11
